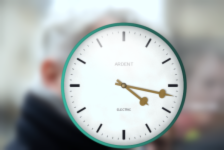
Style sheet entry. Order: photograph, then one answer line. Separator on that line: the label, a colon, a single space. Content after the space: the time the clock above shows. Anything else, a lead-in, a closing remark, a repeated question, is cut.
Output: 4:17
